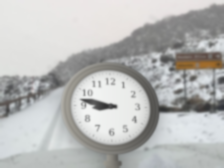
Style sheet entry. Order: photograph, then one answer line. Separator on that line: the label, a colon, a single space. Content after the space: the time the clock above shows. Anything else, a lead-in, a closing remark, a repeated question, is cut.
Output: 8:47
